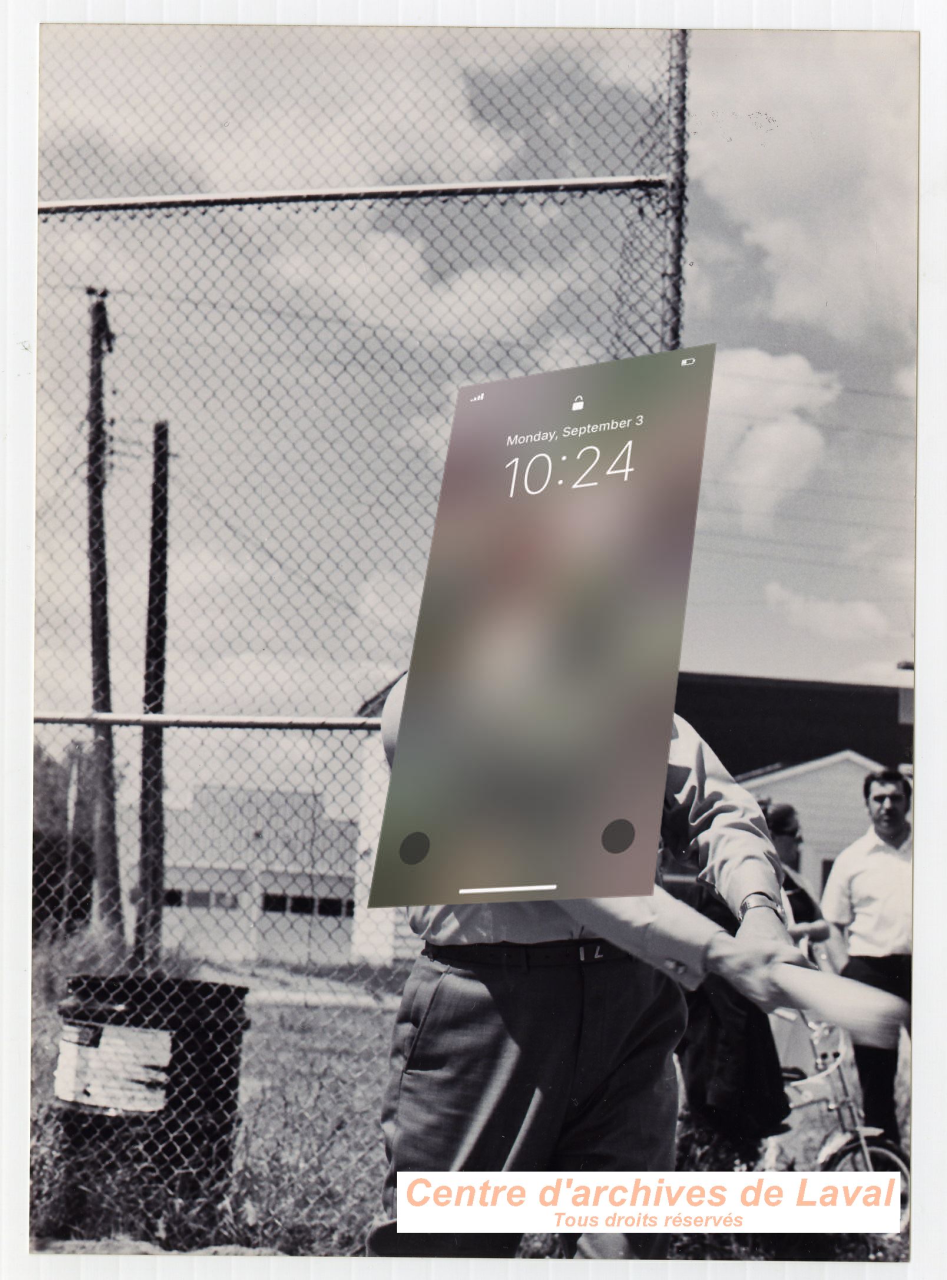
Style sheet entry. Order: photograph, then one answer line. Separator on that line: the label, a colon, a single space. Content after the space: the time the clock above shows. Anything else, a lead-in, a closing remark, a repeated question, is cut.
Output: 10:24
